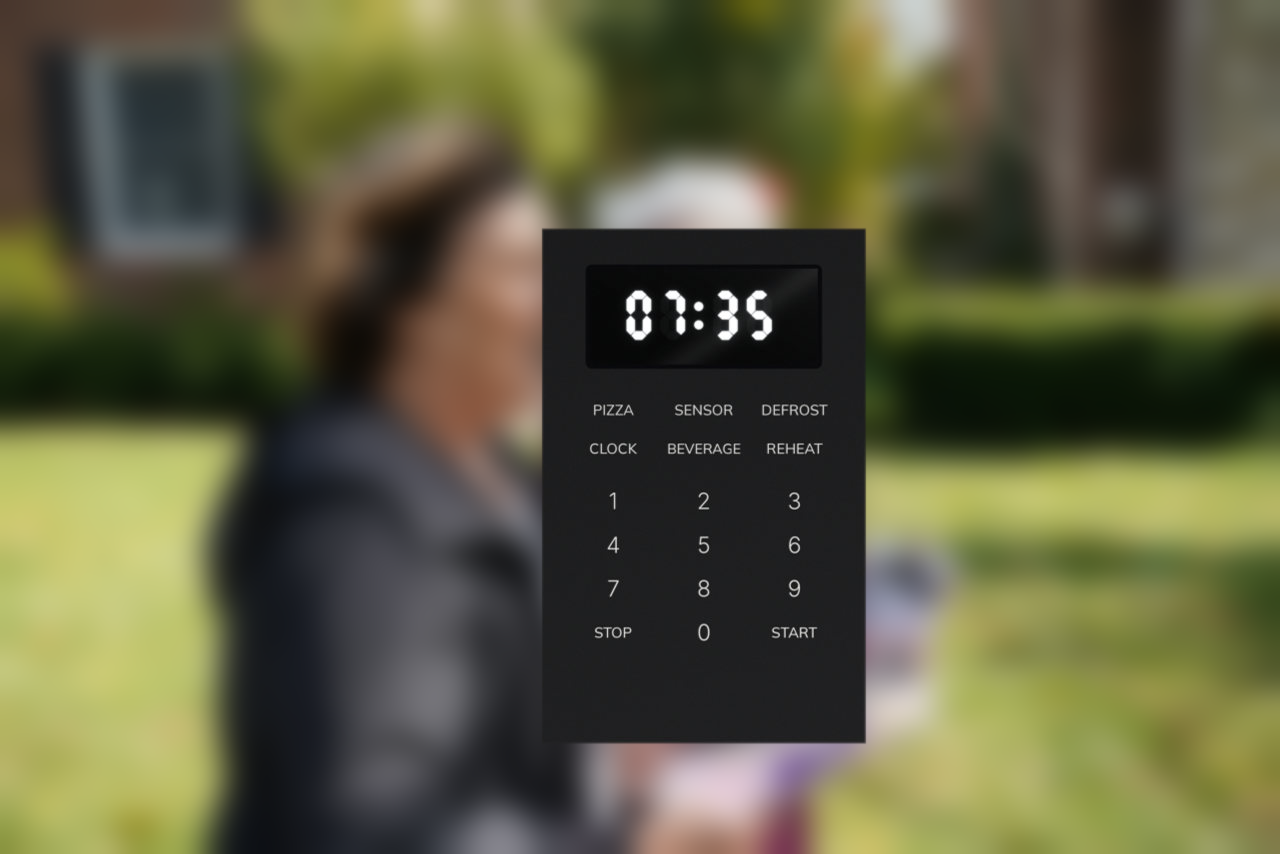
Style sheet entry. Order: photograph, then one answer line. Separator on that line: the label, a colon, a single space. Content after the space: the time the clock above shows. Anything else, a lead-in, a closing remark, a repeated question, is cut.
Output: 7:35
